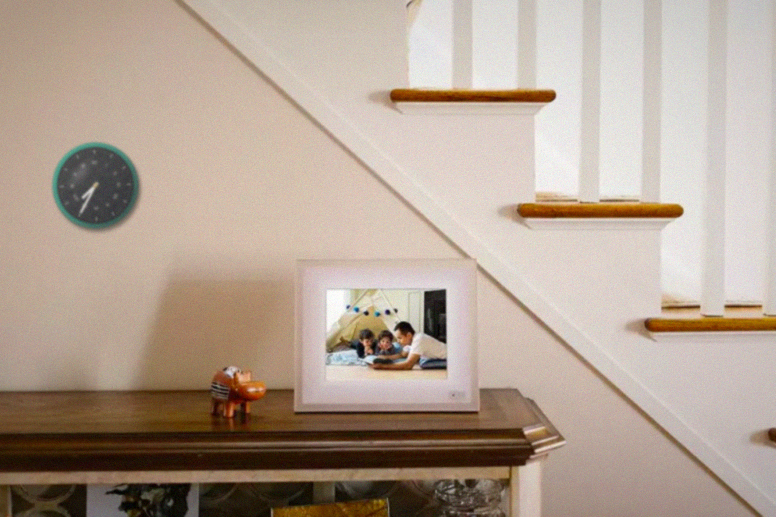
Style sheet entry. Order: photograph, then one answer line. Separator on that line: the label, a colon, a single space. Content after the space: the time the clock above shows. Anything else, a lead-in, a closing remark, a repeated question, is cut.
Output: 7:35
